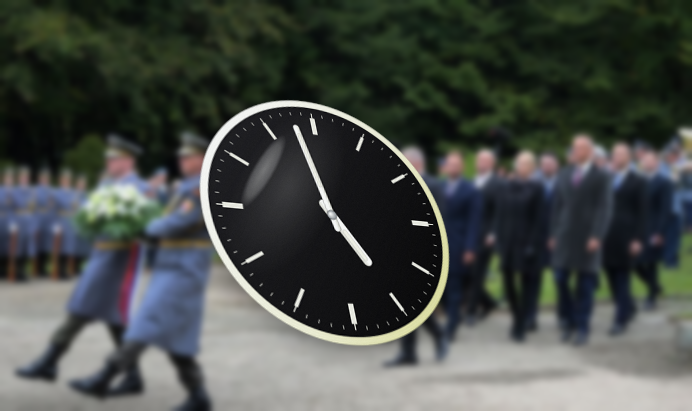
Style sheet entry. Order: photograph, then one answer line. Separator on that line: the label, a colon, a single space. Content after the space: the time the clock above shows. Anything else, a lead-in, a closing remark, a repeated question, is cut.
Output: 4:58
